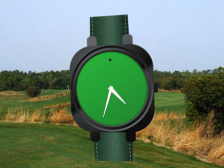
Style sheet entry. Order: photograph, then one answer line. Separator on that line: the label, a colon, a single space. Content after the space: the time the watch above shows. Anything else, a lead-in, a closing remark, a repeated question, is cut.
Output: 4:33
